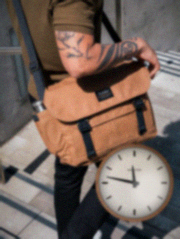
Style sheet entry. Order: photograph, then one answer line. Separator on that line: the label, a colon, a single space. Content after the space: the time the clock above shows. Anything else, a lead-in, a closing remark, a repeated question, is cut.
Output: 11:47
